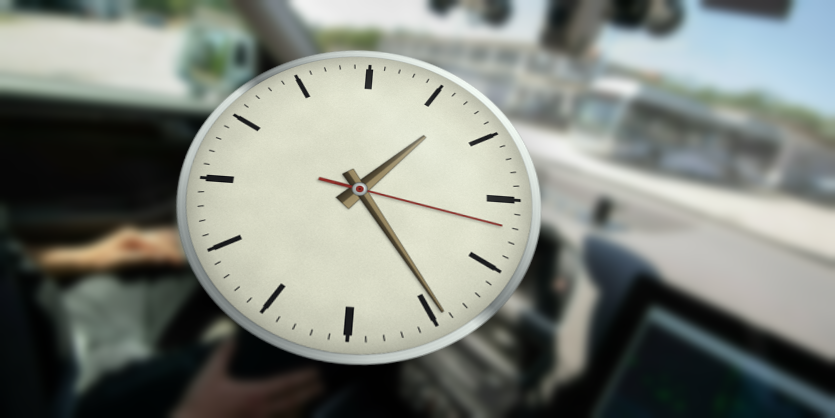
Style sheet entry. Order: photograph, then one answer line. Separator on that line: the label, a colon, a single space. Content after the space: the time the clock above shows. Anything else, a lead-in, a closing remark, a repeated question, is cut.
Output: 1:24:17
